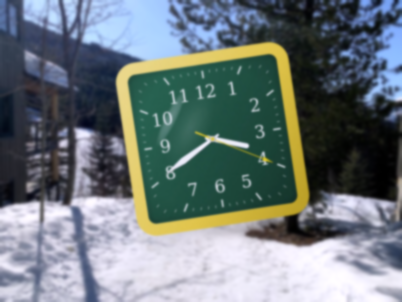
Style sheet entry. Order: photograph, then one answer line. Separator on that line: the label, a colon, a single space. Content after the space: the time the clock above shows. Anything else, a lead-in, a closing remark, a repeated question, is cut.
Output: 3:40:20
